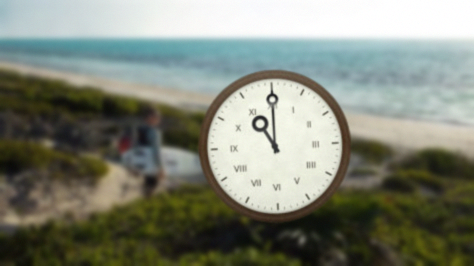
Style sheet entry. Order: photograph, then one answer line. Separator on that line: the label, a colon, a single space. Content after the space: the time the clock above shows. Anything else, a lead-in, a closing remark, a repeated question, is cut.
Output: 11:00
